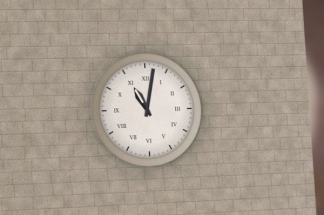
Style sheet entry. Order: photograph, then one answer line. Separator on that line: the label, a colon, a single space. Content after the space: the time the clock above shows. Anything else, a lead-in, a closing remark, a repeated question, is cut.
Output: 11:02
